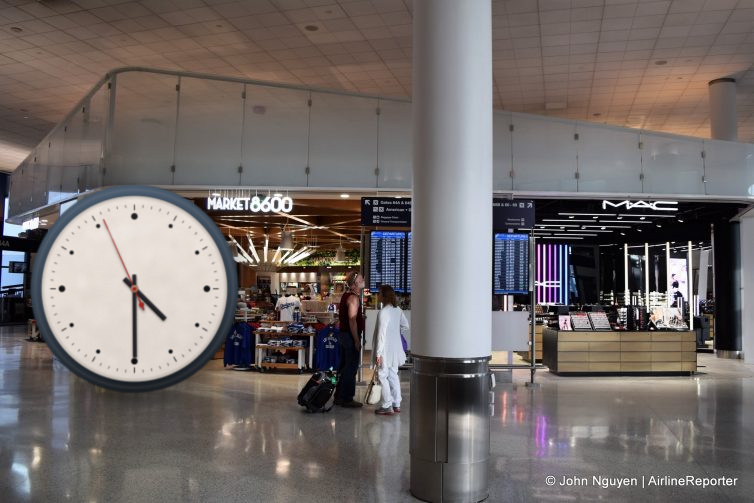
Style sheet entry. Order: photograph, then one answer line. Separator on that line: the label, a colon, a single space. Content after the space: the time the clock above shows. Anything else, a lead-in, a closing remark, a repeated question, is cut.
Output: 4:29:56
